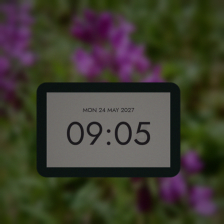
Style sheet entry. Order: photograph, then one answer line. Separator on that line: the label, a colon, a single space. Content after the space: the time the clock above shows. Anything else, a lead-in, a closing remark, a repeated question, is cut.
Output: 9:05
